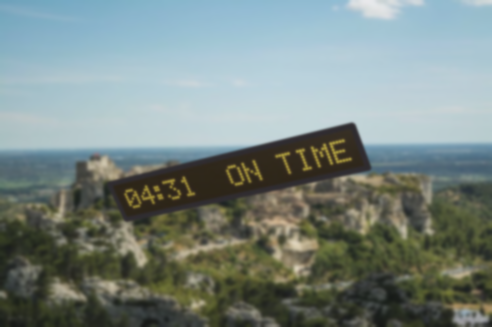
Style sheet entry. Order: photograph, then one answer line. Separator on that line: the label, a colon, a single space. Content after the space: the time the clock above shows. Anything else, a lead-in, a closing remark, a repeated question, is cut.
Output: 4:31
